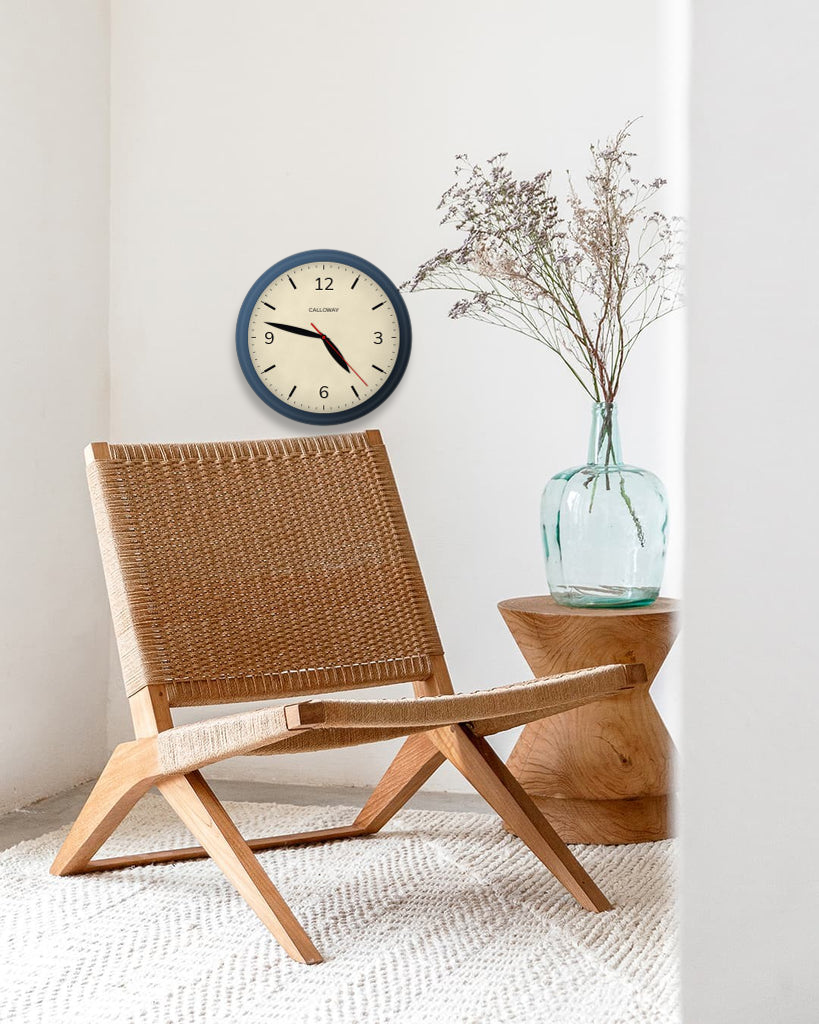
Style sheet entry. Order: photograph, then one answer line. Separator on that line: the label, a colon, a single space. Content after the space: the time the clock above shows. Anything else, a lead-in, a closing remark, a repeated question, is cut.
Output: 4:47:23
